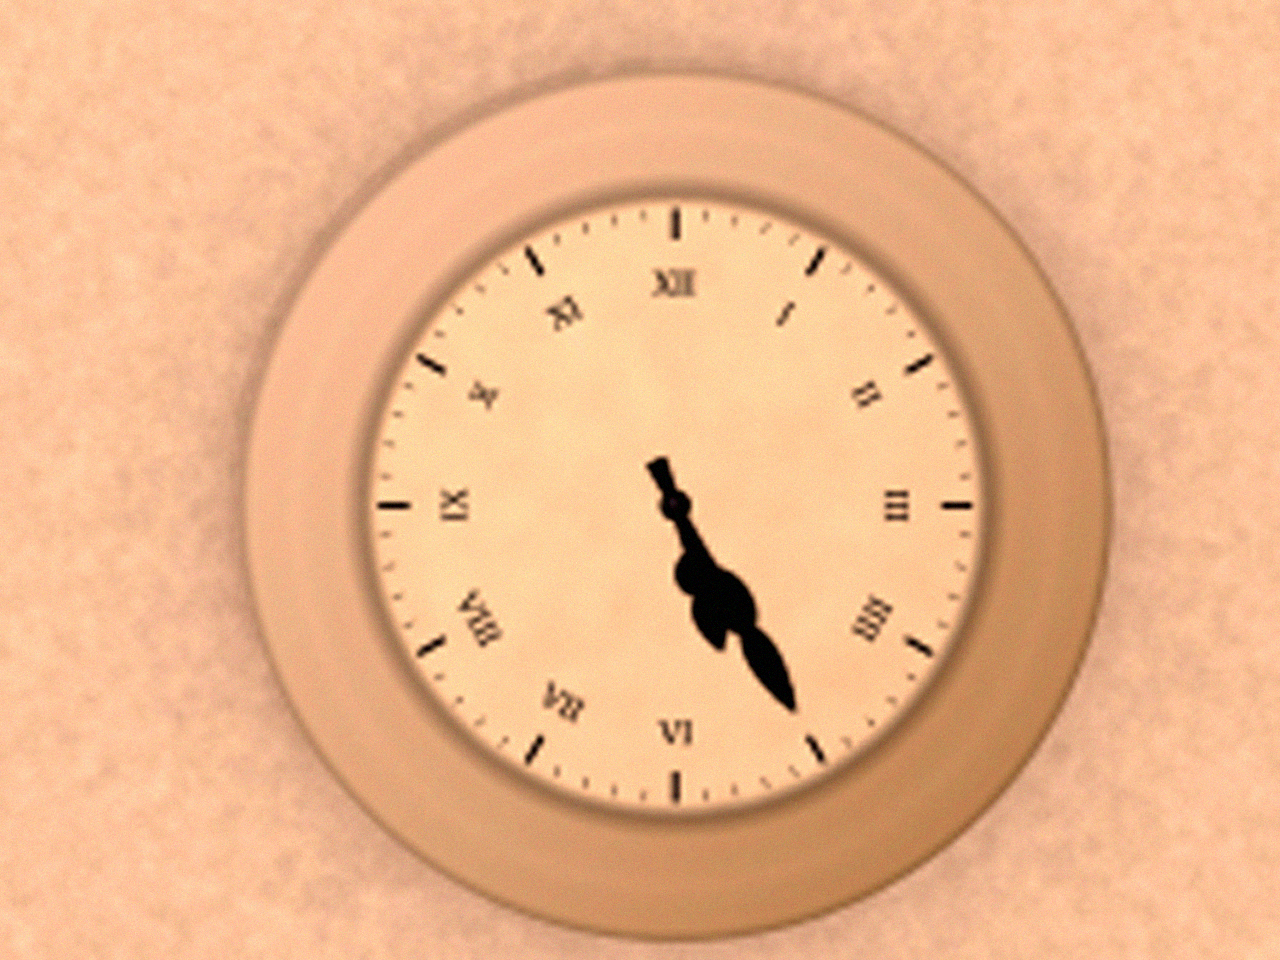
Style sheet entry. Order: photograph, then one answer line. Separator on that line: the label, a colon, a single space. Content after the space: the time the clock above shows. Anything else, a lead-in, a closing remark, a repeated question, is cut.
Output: 5:25
